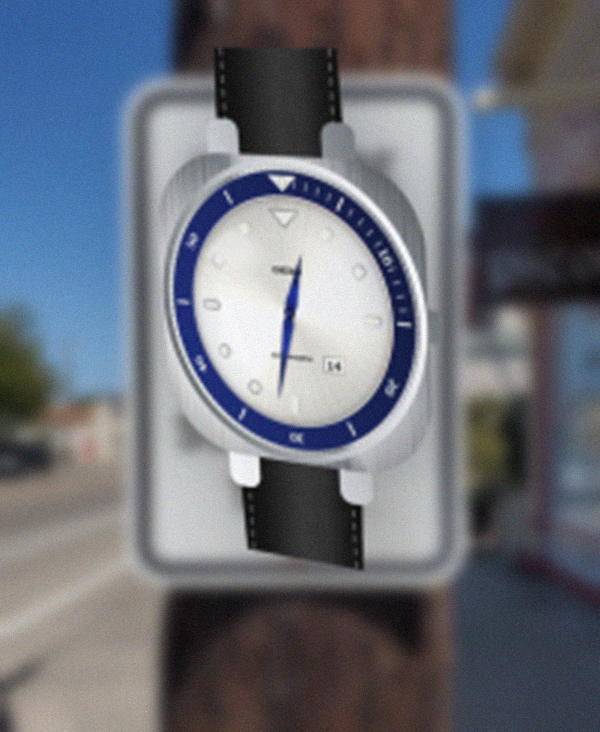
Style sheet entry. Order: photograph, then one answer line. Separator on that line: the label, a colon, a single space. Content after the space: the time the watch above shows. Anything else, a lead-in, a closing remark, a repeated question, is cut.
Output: 12:32
